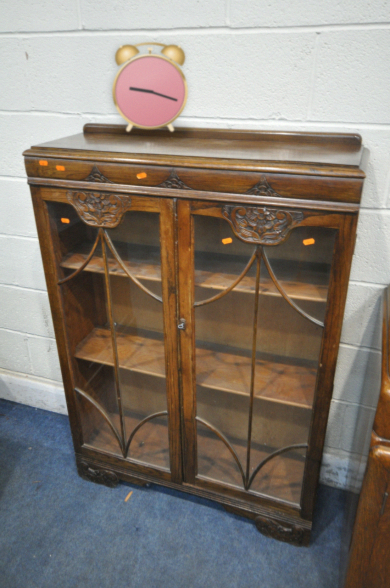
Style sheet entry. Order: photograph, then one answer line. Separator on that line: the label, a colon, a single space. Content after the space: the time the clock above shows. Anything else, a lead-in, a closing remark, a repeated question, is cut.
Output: 9:18
